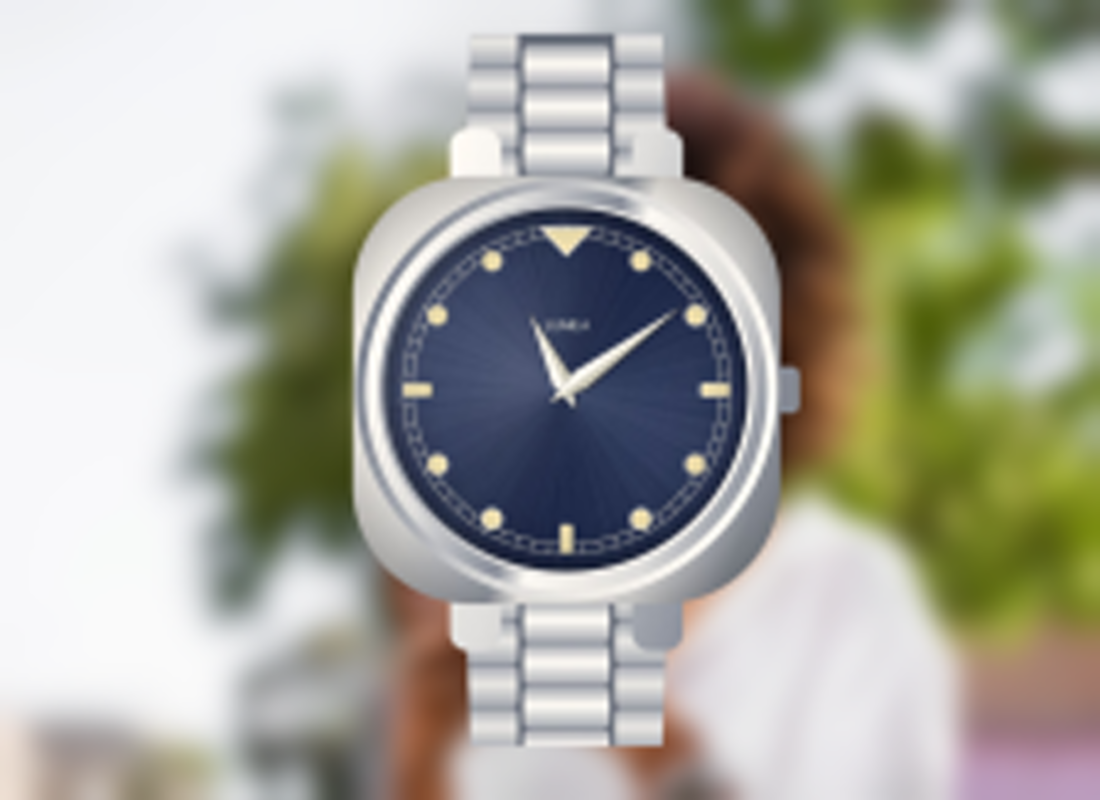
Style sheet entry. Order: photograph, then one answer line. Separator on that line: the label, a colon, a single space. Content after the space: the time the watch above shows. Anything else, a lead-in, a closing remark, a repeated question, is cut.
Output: 11:09
